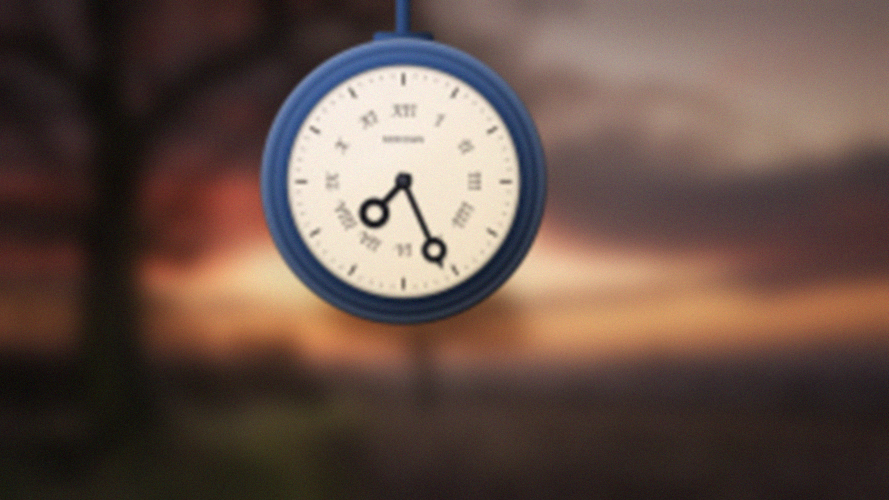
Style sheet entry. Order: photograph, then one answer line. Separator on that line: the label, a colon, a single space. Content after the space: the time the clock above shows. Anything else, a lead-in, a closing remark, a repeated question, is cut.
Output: 7:26
